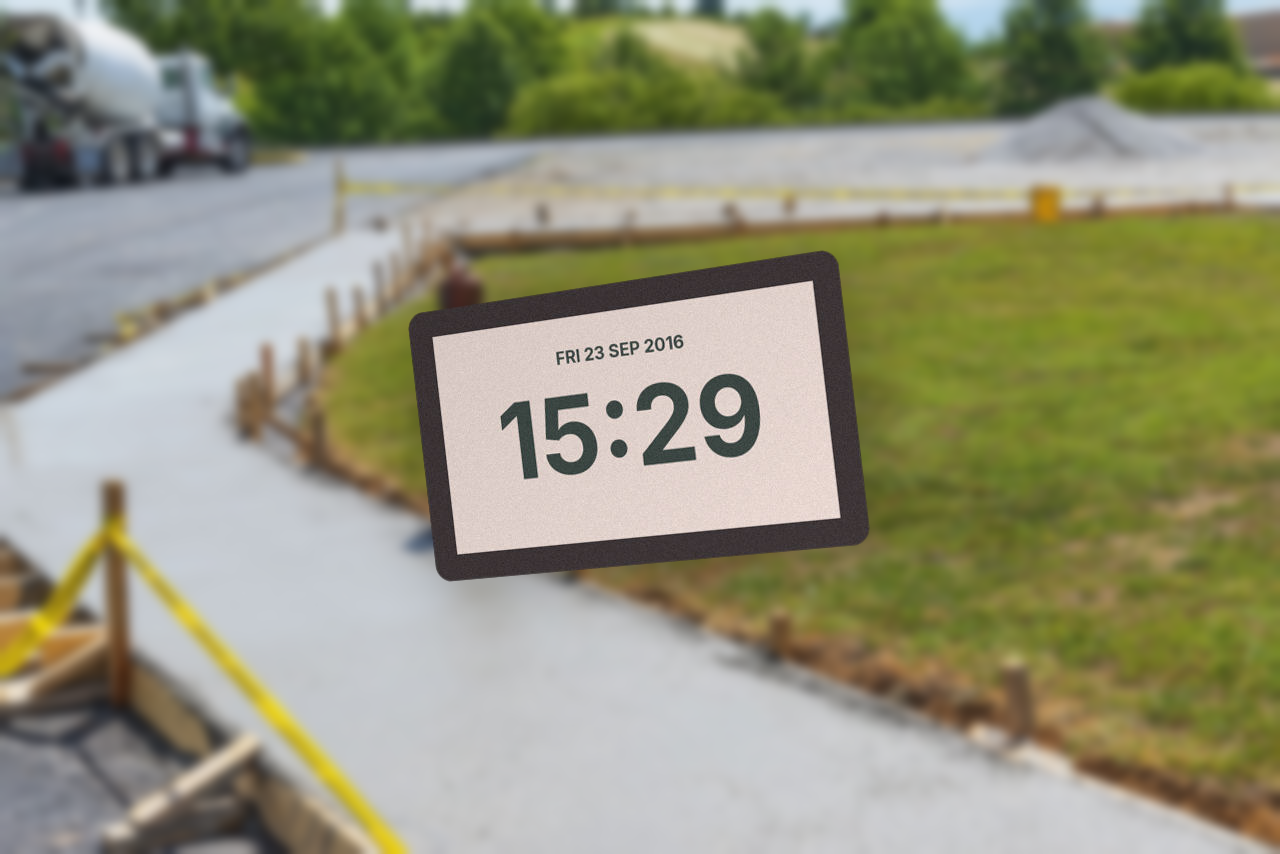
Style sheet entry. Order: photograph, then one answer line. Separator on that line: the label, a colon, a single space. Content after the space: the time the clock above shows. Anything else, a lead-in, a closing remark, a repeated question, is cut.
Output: 15:29
